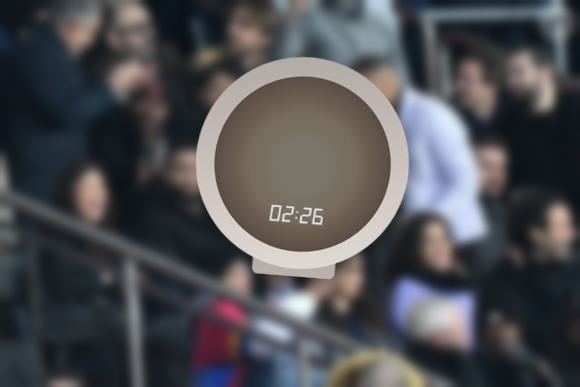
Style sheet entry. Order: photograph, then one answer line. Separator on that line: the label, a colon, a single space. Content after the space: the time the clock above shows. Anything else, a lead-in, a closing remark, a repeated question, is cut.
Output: 2:26
